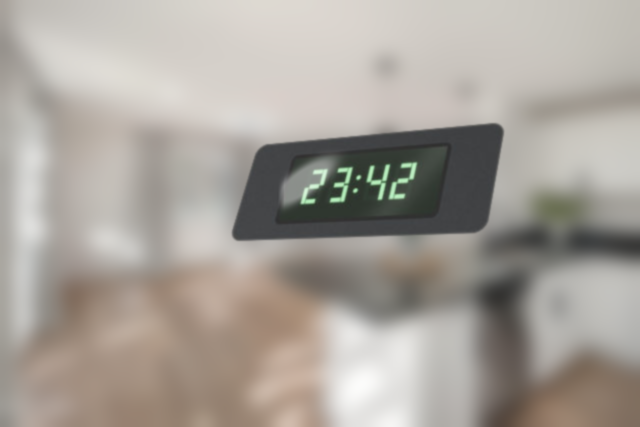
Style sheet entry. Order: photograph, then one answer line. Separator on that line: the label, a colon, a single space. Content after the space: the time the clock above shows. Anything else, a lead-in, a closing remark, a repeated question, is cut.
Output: 23:42
